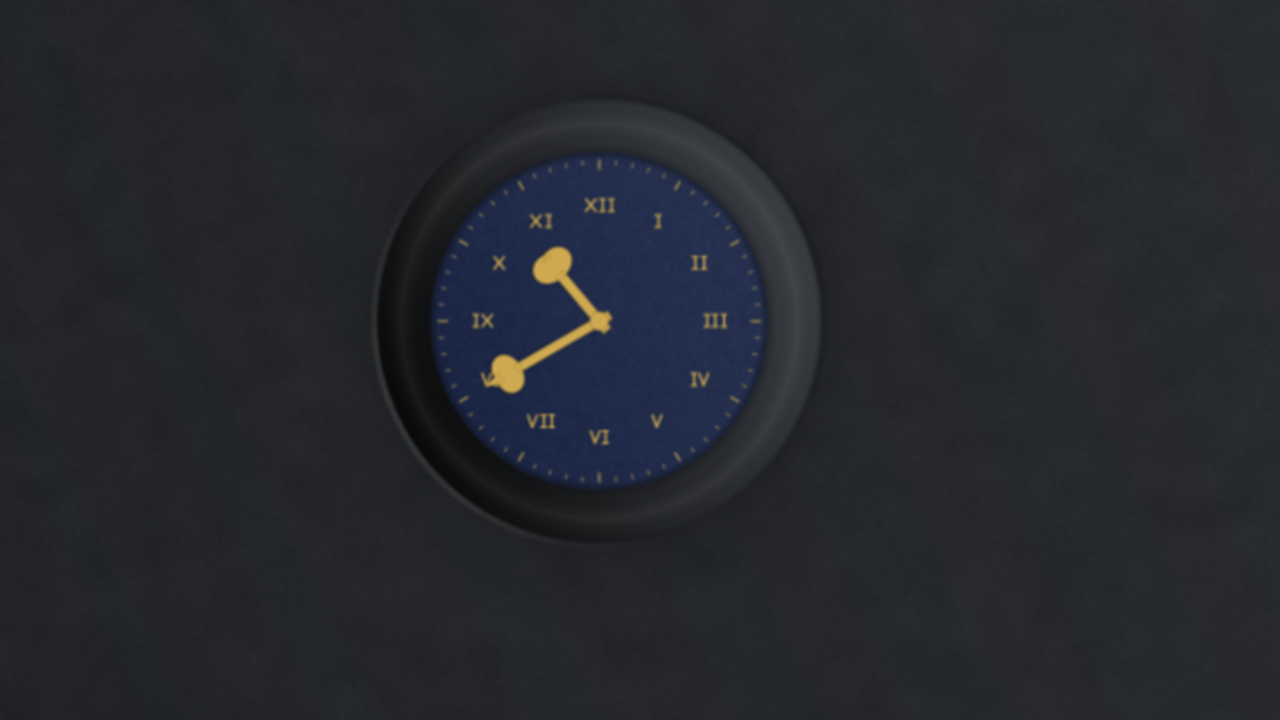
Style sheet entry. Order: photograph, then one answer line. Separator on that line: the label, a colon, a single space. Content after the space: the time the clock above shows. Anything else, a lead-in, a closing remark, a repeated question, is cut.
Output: 10:40
